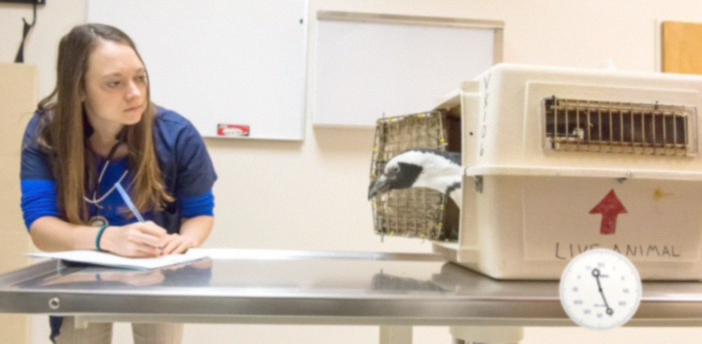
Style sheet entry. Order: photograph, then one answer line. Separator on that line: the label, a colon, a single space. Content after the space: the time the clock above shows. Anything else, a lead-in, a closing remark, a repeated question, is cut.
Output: 11:26
